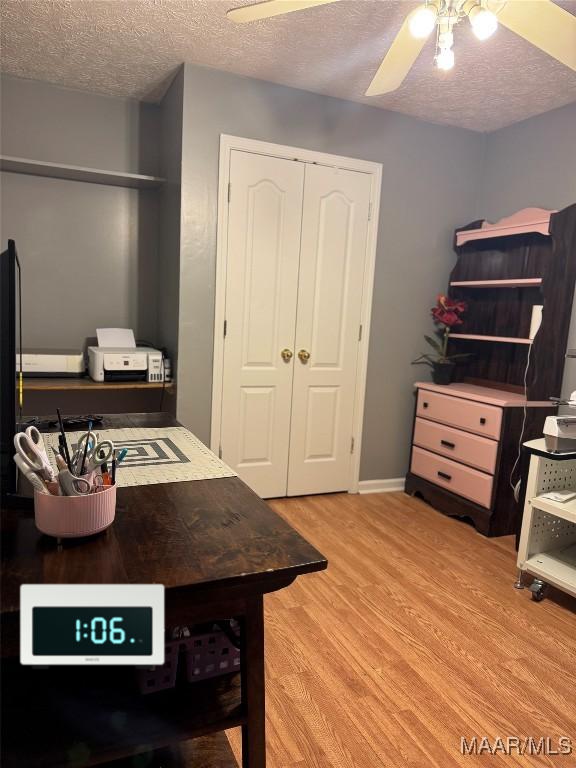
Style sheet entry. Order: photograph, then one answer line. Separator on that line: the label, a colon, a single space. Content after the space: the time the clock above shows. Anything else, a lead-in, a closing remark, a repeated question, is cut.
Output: 1:06
